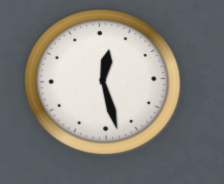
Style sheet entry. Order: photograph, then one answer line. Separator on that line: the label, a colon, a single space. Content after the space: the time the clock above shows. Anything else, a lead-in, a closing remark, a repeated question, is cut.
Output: 12:28
